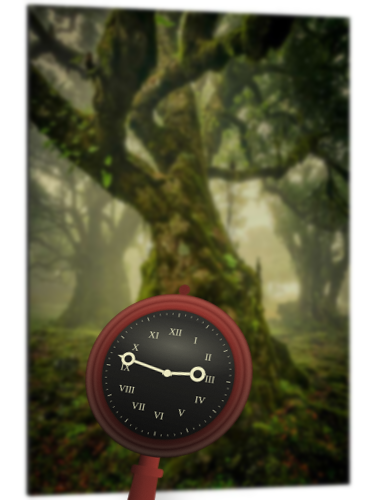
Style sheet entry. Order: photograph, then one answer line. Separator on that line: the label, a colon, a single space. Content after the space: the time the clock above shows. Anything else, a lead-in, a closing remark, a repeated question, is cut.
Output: 2:47
